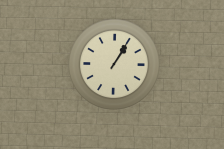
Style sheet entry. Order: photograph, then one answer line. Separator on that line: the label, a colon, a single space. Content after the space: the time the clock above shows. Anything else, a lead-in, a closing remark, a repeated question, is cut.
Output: 1:05
